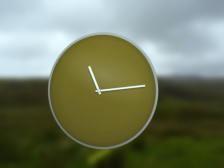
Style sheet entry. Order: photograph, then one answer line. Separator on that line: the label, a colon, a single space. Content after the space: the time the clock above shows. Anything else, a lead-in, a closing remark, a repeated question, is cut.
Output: 11:14
